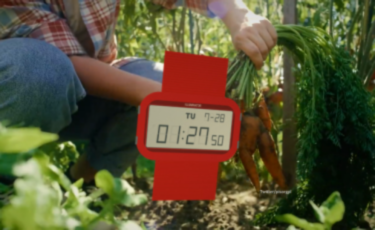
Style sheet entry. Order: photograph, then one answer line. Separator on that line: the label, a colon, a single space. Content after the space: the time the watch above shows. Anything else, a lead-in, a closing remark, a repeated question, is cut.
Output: 1:27:50
